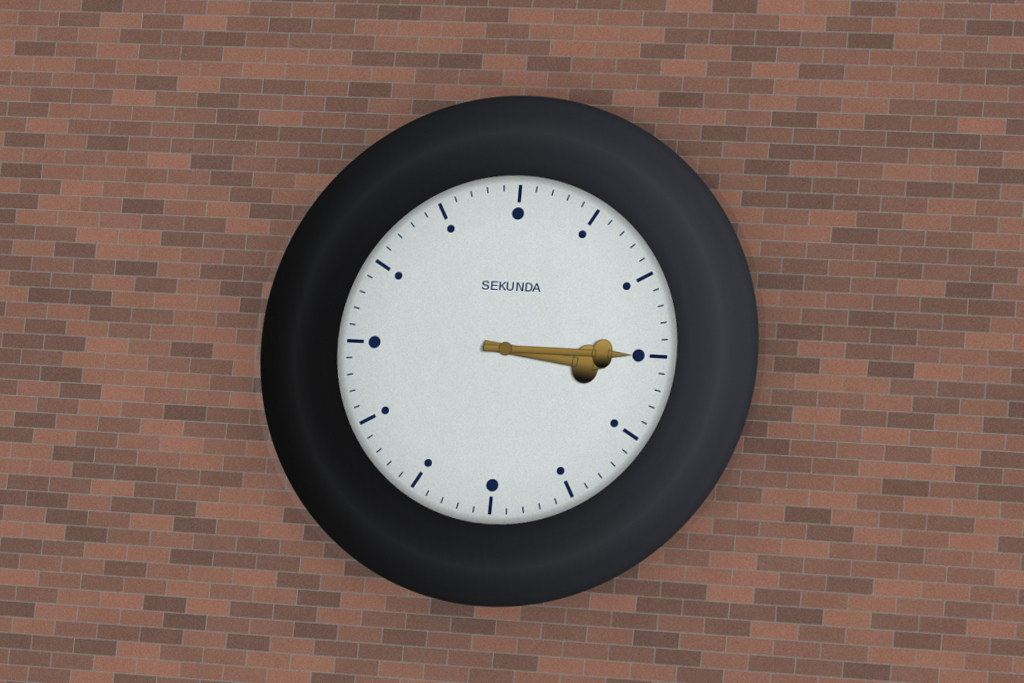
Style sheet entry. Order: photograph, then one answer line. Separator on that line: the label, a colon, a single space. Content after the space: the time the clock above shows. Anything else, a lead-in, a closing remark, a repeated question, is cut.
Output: 3:15
